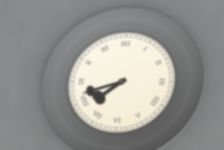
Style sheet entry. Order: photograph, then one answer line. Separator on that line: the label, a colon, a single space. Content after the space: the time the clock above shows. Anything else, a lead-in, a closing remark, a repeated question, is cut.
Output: 7:42
